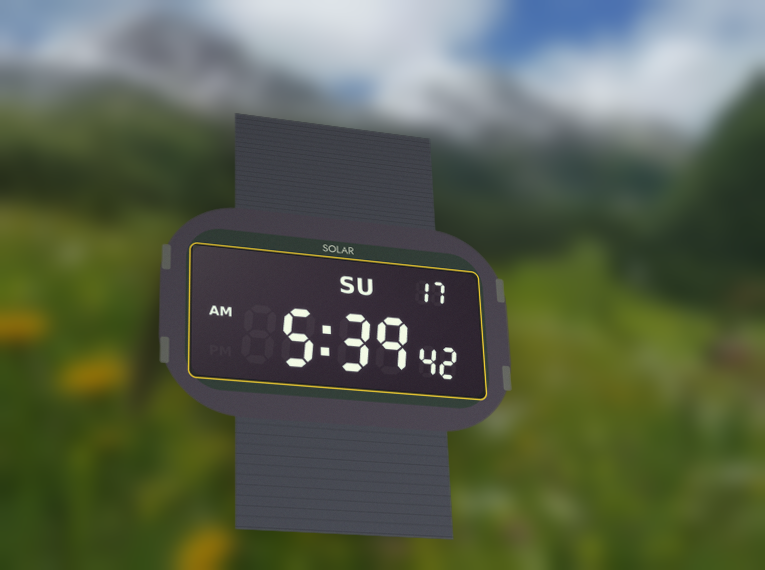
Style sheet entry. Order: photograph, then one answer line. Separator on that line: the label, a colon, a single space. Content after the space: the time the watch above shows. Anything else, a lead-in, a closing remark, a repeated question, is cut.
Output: 5:39:42
